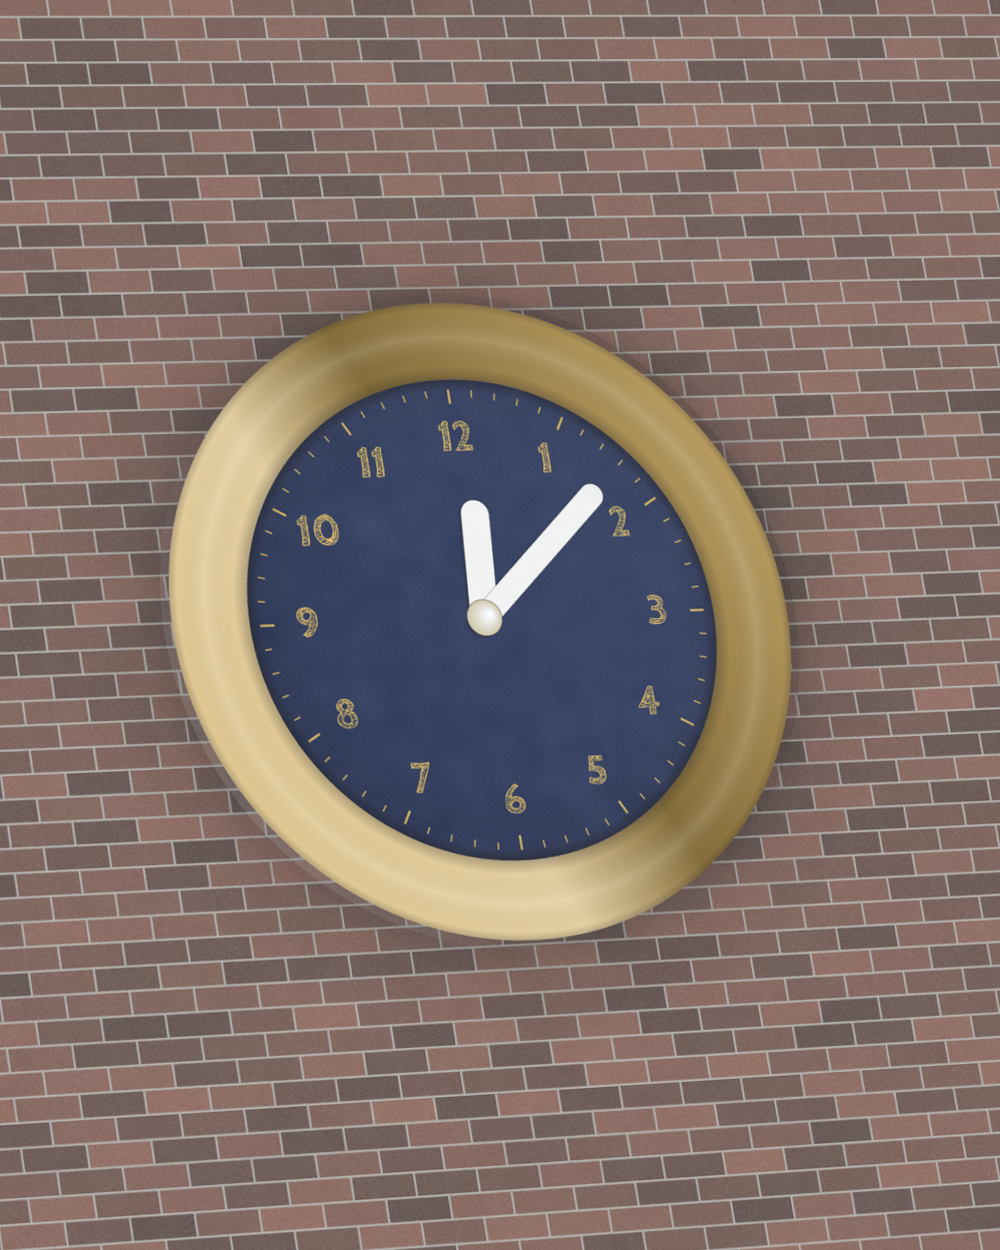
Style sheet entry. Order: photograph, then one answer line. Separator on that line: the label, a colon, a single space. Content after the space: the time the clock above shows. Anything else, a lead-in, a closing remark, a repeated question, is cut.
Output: 12:08
